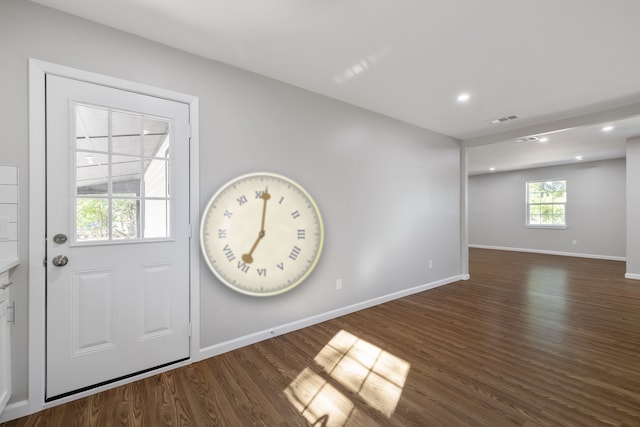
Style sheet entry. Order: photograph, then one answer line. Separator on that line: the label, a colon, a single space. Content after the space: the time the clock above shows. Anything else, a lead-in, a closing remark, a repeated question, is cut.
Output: 7:01
